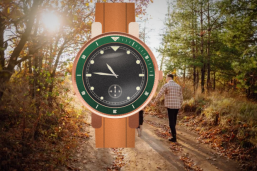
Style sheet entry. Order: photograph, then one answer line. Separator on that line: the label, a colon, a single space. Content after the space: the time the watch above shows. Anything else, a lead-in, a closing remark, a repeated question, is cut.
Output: 10:46
